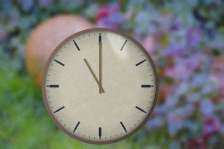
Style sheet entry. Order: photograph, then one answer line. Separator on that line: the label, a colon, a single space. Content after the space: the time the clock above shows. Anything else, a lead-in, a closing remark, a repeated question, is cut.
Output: 11:00
